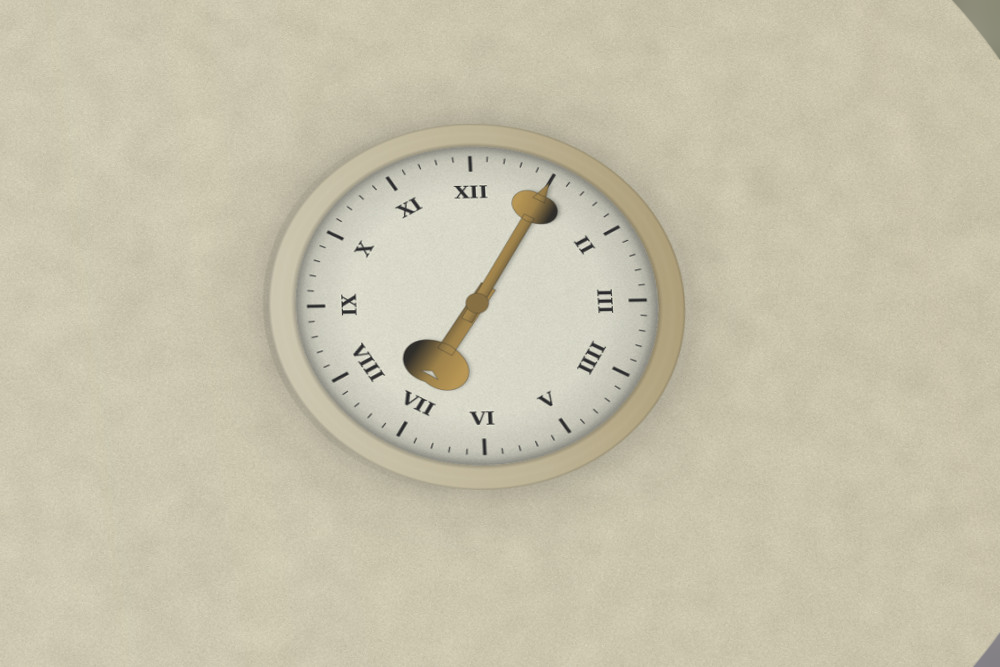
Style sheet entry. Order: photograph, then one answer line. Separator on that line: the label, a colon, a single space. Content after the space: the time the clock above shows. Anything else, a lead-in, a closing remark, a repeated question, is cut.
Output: 7:05
